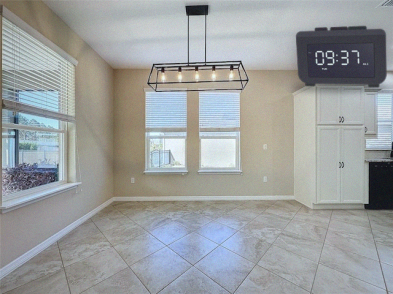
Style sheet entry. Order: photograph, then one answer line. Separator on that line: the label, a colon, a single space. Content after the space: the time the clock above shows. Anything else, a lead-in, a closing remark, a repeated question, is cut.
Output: 9:37
